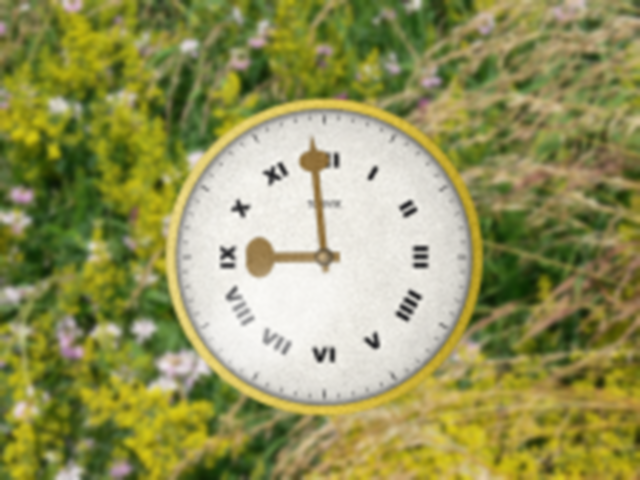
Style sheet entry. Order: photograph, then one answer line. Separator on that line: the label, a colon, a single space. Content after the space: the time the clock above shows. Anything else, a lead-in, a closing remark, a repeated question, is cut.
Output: 8:59
